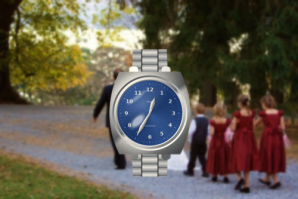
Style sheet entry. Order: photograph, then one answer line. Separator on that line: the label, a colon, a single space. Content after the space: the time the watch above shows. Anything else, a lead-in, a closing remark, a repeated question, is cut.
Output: 12:35
